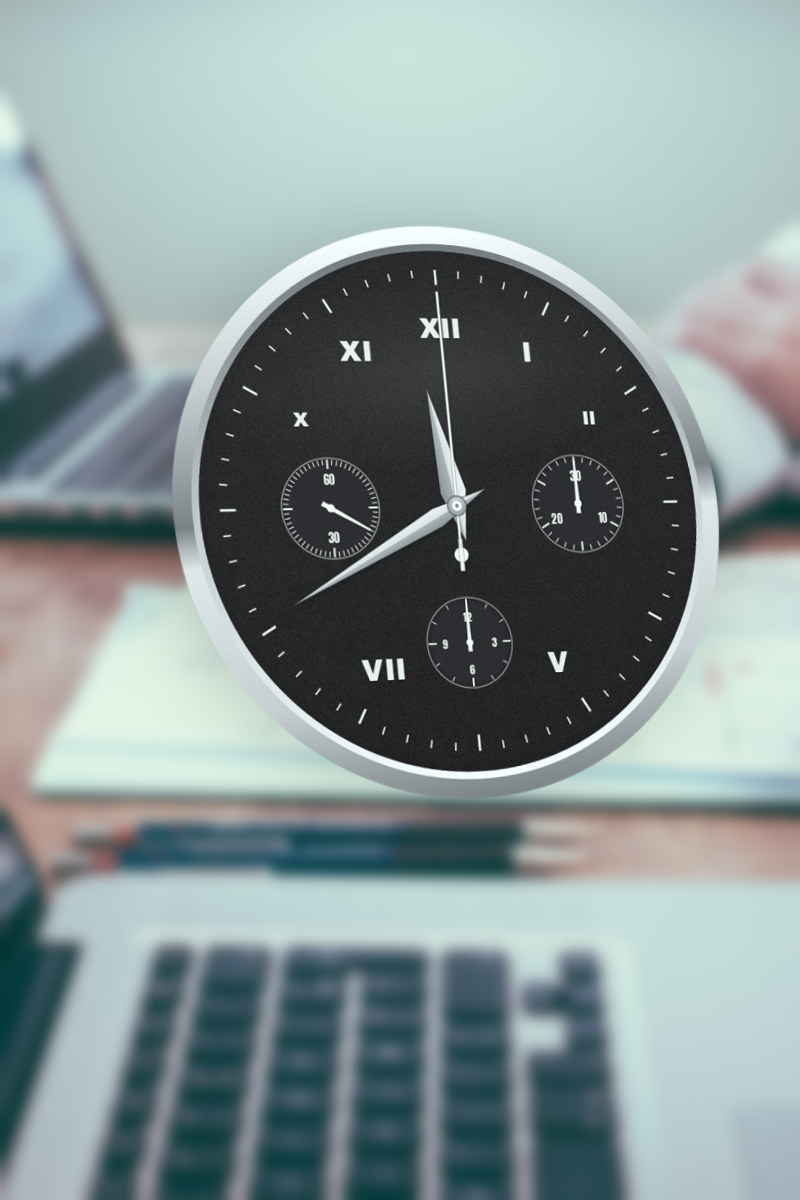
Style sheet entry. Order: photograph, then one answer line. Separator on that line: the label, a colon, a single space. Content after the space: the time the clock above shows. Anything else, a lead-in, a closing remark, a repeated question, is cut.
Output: 11:40:20
